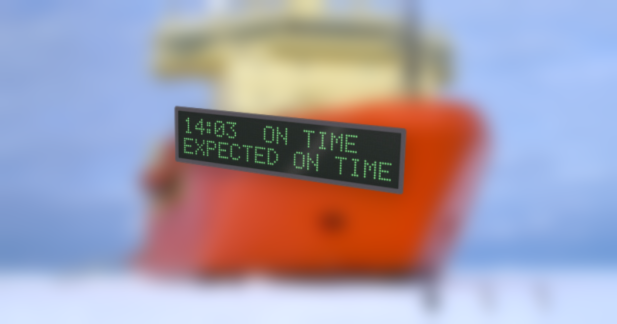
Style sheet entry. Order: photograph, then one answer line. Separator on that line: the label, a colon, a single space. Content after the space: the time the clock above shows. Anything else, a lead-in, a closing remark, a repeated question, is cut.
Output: 14:03
